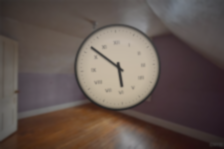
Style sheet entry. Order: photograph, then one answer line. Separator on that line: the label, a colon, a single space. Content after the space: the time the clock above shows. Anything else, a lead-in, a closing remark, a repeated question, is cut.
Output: 5:52
